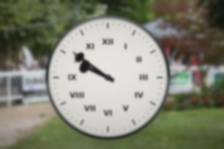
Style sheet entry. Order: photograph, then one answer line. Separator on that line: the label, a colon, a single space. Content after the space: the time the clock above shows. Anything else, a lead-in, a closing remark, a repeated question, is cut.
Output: 9:51
